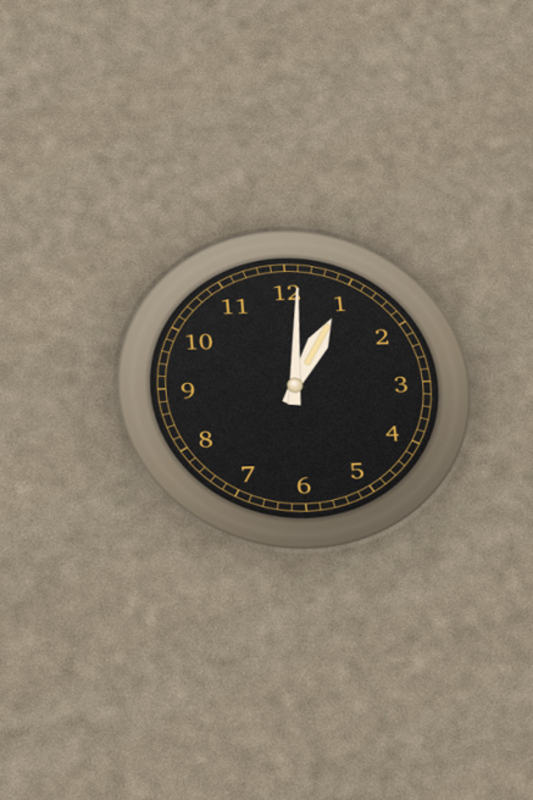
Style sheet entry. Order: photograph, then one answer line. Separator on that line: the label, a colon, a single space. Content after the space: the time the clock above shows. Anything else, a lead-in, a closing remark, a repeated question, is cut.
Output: 1:01
